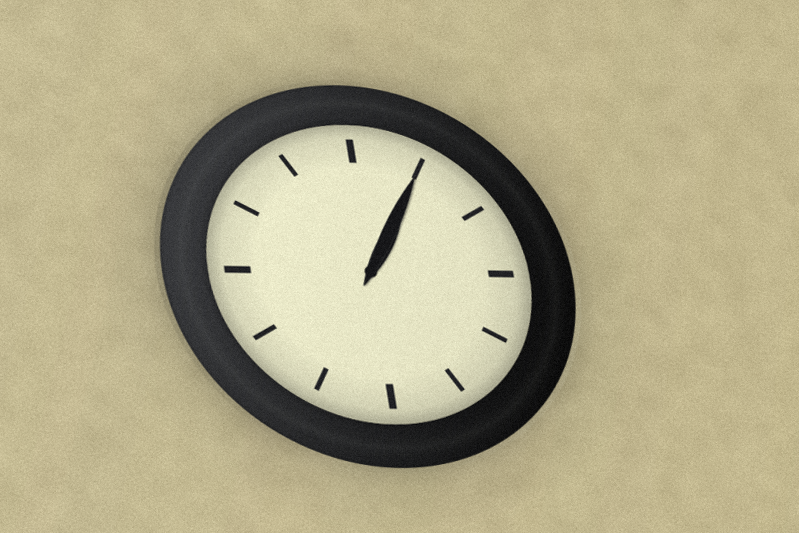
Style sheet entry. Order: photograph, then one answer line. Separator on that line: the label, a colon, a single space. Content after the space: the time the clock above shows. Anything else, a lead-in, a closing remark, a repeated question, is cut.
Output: 1:05
